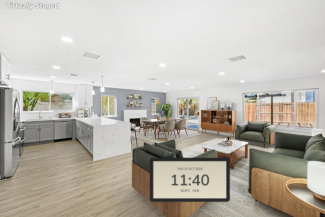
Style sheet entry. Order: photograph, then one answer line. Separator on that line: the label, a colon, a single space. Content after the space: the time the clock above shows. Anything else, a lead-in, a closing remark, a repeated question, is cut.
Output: 11:40
